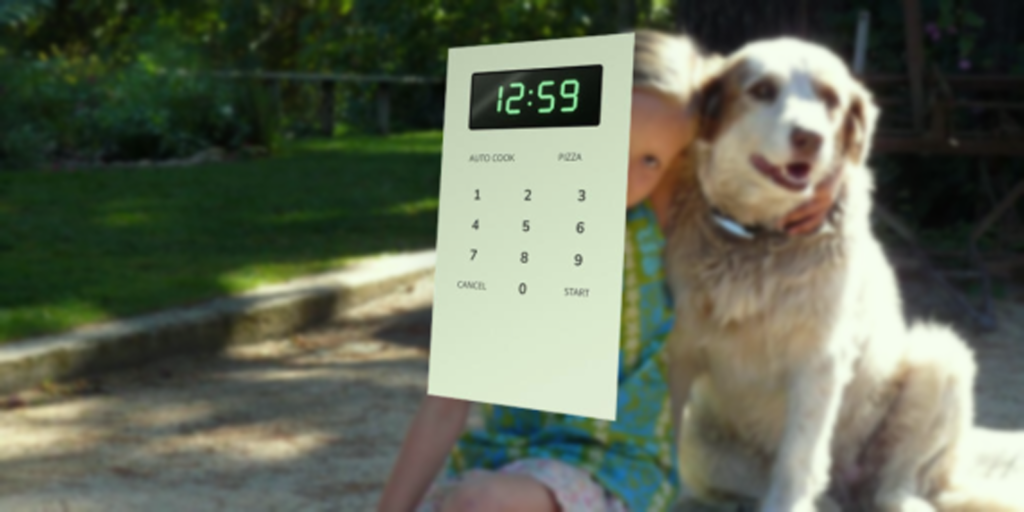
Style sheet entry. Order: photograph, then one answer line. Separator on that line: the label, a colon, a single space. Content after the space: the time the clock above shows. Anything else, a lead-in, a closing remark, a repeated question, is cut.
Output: 12:59
